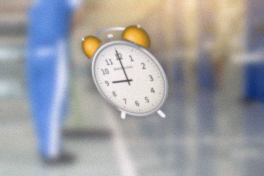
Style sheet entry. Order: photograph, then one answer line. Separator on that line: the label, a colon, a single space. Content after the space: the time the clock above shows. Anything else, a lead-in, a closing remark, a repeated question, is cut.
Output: 9:00
